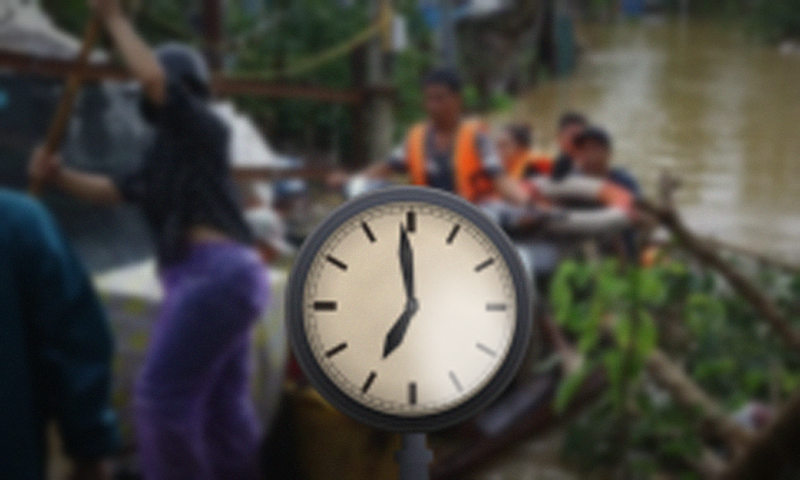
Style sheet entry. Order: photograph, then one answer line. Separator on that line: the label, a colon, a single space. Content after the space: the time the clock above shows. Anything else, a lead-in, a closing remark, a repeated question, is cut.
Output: 6:59
